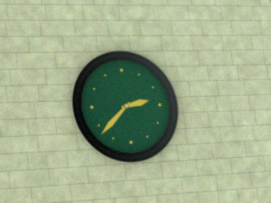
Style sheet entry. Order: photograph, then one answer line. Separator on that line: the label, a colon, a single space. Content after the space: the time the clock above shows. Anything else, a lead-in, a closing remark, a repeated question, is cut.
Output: 2:38
